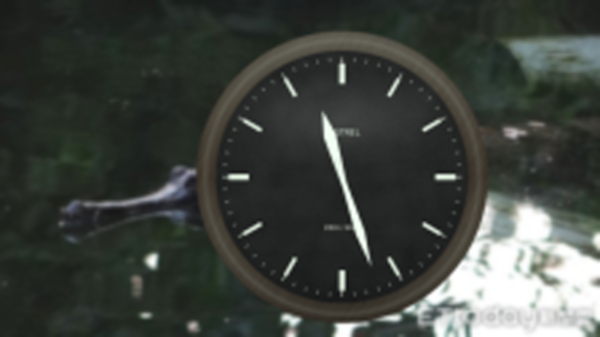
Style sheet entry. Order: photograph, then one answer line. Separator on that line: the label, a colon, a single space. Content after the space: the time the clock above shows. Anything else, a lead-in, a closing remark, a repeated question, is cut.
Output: 11:27
